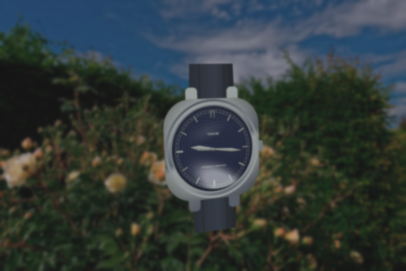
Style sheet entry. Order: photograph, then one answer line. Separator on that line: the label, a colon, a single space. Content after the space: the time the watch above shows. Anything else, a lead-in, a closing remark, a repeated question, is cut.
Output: 9:16
